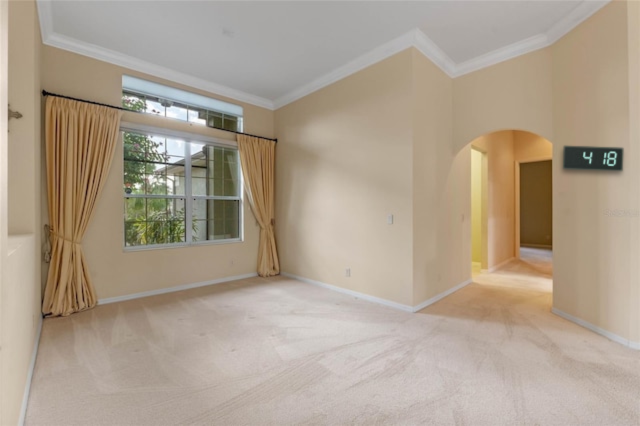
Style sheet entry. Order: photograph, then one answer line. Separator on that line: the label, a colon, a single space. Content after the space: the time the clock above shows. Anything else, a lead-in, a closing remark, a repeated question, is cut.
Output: 4:18
